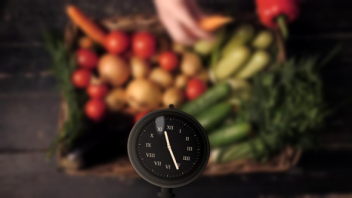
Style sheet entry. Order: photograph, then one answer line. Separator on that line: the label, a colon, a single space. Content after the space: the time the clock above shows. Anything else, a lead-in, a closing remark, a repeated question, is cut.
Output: 11:26
